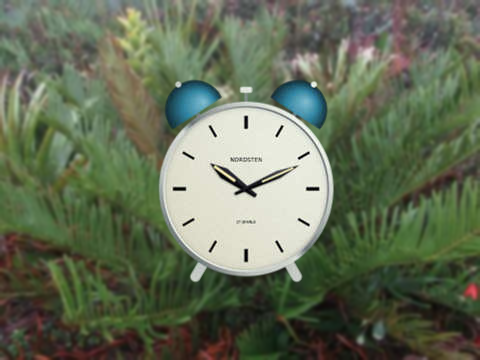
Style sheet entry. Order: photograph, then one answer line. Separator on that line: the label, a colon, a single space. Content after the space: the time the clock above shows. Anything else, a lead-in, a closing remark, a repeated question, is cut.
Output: 10:11
